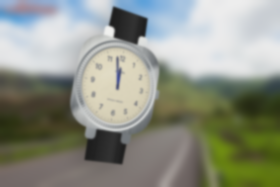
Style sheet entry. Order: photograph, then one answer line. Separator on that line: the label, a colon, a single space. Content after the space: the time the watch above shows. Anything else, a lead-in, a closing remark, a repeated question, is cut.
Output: 11:58
